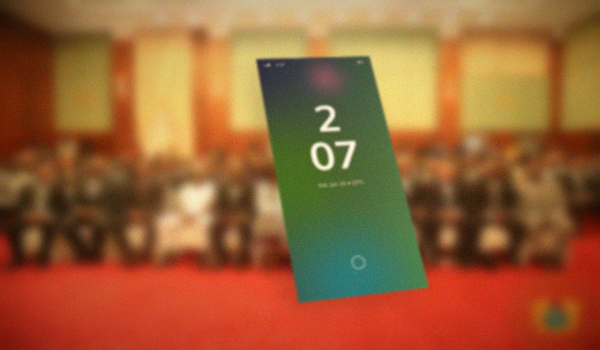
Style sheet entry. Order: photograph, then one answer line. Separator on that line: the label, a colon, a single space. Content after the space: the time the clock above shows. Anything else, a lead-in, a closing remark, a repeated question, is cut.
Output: 2:07
